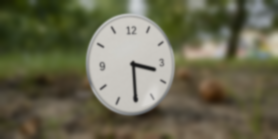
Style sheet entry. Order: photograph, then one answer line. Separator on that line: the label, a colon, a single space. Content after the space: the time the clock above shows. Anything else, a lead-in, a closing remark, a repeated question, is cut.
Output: 3:30
